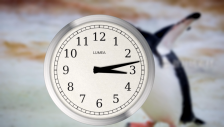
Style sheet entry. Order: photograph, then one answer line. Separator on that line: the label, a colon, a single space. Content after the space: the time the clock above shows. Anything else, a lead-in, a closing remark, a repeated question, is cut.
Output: 3:13
